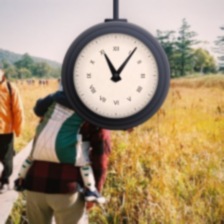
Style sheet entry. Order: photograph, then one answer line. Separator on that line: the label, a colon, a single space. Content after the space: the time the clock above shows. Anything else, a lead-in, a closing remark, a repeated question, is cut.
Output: 11:06
